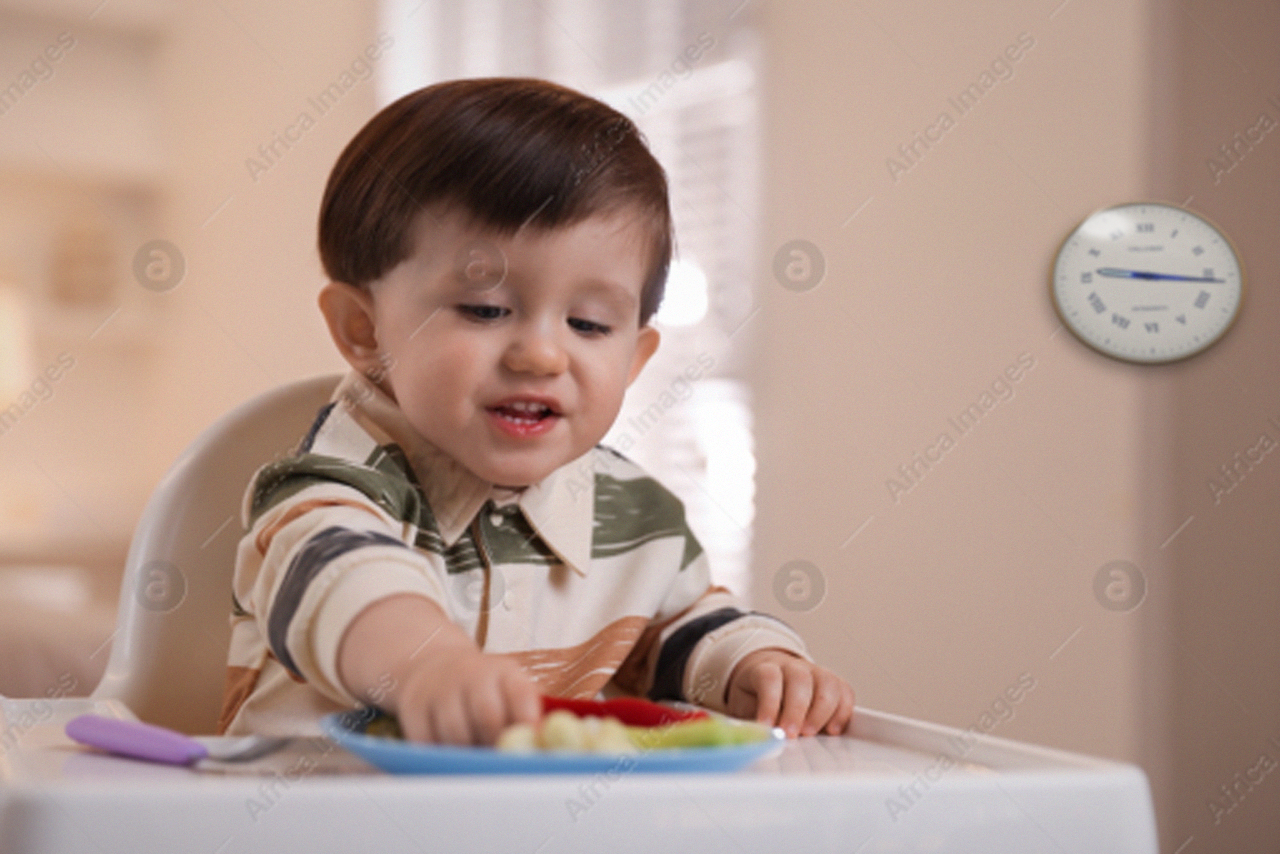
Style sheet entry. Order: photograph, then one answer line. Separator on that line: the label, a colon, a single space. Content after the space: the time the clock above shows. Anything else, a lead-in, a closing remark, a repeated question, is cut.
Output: 9:16
